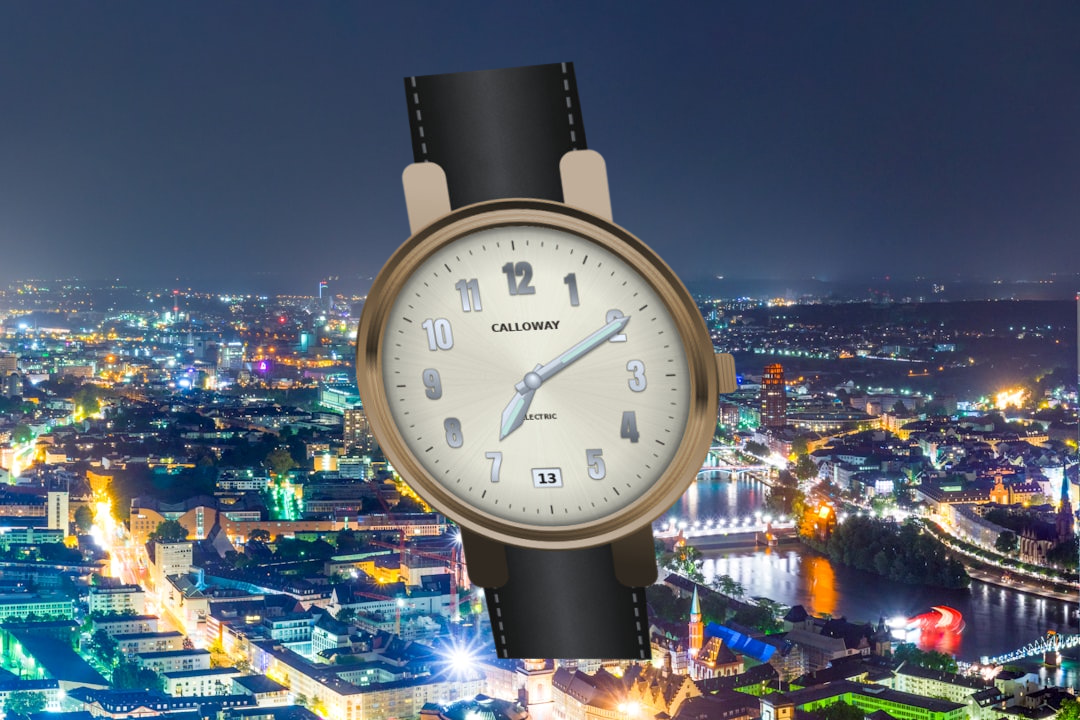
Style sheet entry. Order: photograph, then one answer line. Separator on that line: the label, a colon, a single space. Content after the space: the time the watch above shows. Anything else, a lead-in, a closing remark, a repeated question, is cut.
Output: 7:10
